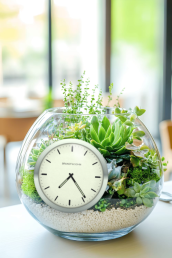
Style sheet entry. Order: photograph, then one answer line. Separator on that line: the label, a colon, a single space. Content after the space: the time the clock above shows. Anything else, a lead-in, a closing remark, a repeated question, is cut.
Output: 7:24
